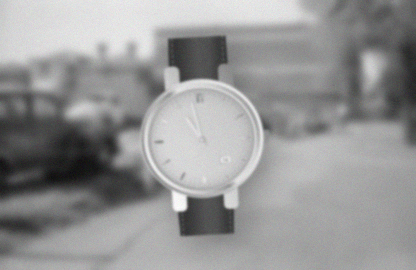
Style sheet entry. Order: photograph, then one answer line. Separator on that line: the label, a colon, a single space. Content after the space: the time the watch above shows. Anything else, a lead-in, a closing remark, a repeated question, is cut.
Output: 10:58
